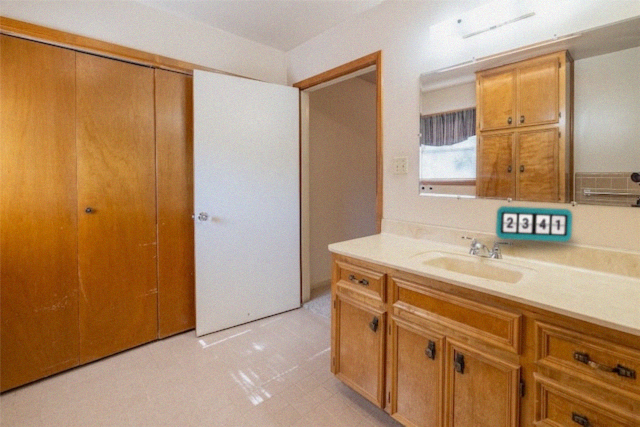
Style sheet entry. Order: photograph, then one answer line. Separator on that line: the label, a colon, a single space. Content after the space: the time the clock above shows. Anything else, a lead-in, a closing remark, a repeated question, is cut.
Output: 23:41
